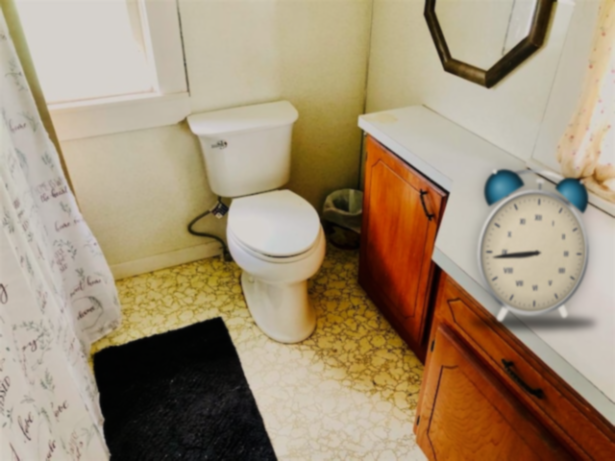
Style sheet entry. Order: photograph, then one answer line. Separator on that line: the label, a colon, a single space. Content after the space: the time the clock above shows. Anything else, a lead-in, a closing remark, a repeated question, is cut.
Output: 8:44
